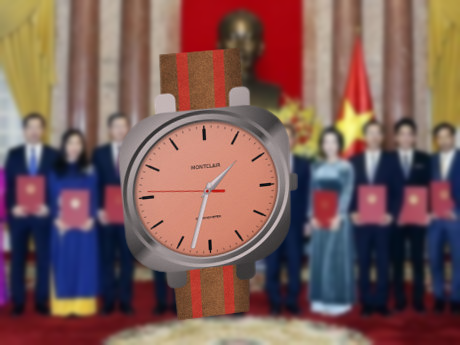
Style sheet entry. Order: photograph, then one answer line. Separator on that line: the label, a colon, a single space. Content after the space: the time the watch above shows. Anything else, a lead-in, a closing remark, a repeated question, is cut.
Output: 1:32:46
